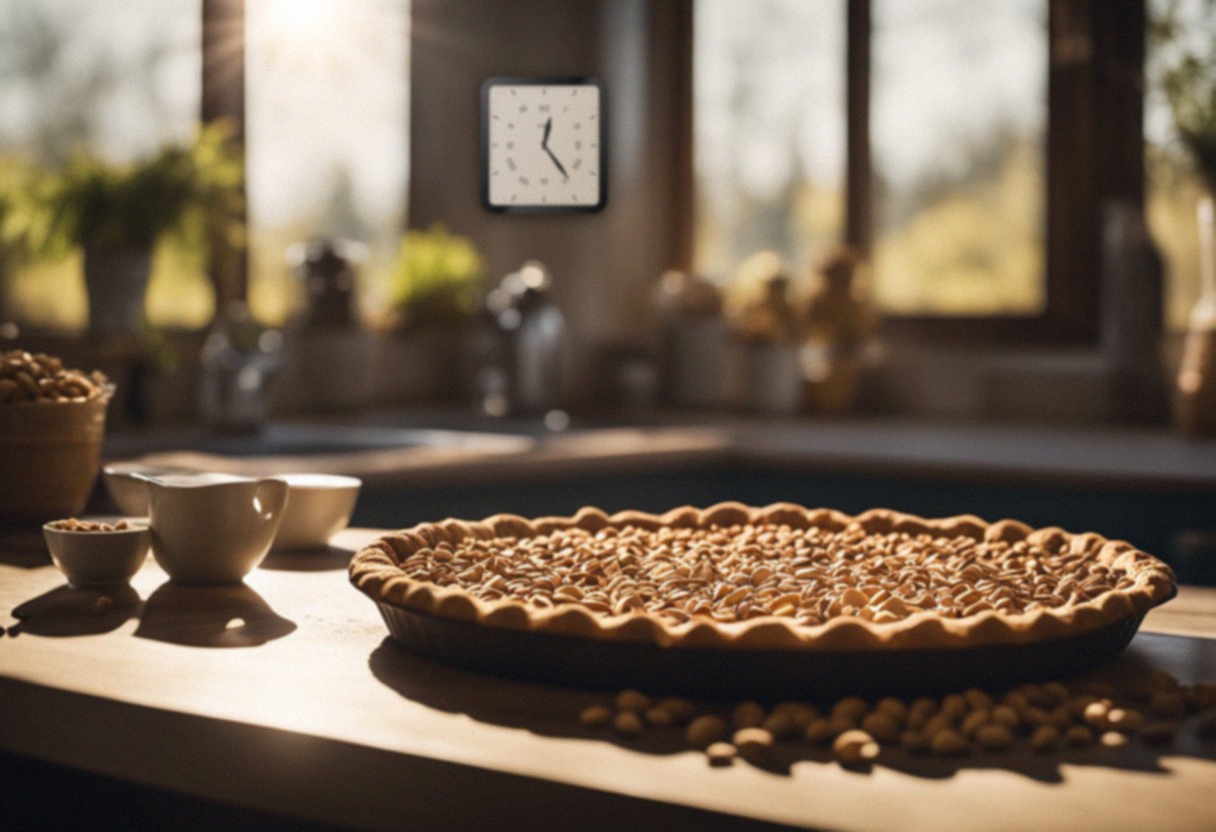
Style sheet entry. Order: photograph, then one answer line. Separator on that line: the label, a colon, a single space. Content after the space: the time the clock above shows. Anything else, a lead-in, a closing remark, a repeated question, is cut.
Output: 12:24
